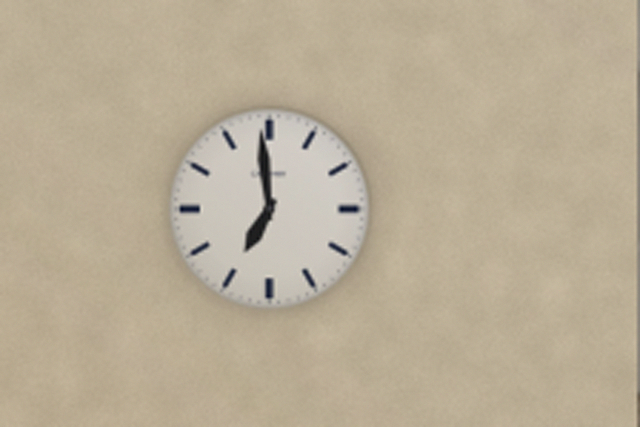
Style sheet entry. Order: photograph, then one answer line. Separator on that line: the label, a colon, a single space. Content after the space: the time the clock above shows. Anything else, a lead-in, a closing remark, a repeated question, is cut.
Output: 6:59
